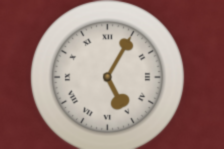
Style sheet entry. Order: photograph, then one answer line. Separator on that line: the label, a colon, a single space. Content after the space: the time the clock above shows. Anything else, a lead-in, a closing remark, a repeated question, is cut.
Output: 5:05
